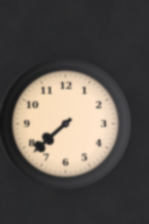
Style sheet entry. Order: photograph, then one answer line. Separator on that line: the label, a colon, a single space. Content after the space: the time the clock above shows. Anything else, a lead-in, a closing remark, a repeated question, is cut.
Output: 7:38
